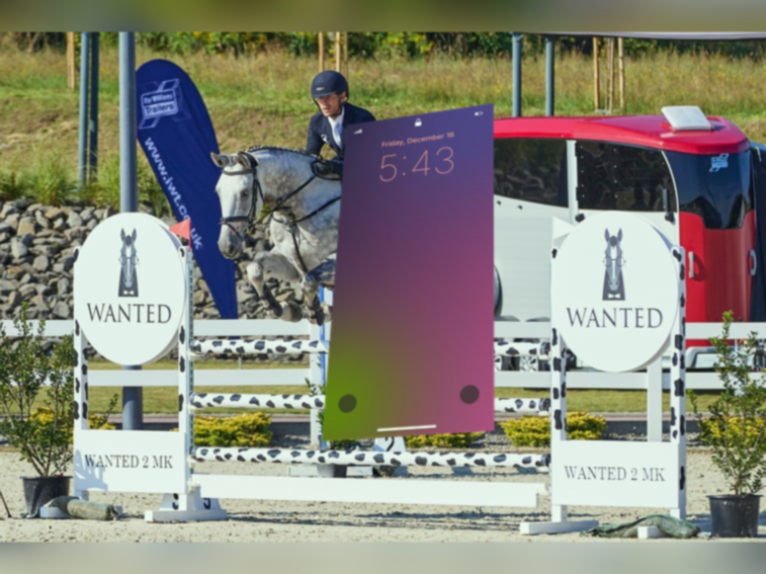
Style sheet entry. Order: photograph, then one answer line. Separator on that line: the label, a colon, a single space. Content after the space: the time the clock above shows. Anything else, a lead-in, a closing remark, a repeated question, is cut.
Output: 5:43
